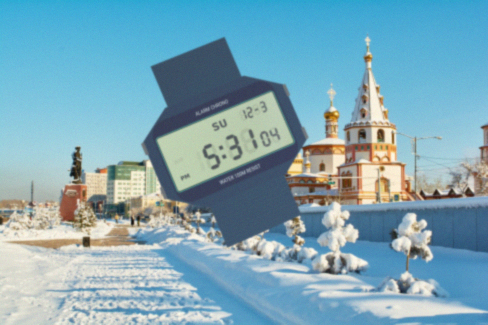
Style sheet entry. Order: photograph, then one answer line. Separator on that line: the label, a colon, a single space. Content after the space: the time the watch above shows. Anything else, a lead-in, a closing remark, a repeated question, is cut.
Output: 5:31:04
